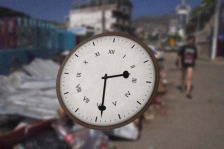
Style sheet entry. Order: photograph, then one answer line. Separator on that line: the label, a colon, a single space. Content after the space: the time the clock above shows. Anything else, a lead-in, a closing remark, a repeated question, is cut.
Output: 2:29
